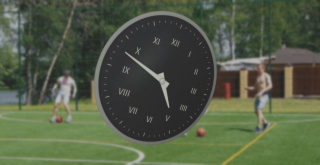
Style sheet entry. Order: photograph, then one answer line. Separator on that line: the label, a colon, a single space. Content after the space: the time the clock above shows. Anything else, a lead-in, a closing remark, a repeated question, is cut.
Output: 4:48
